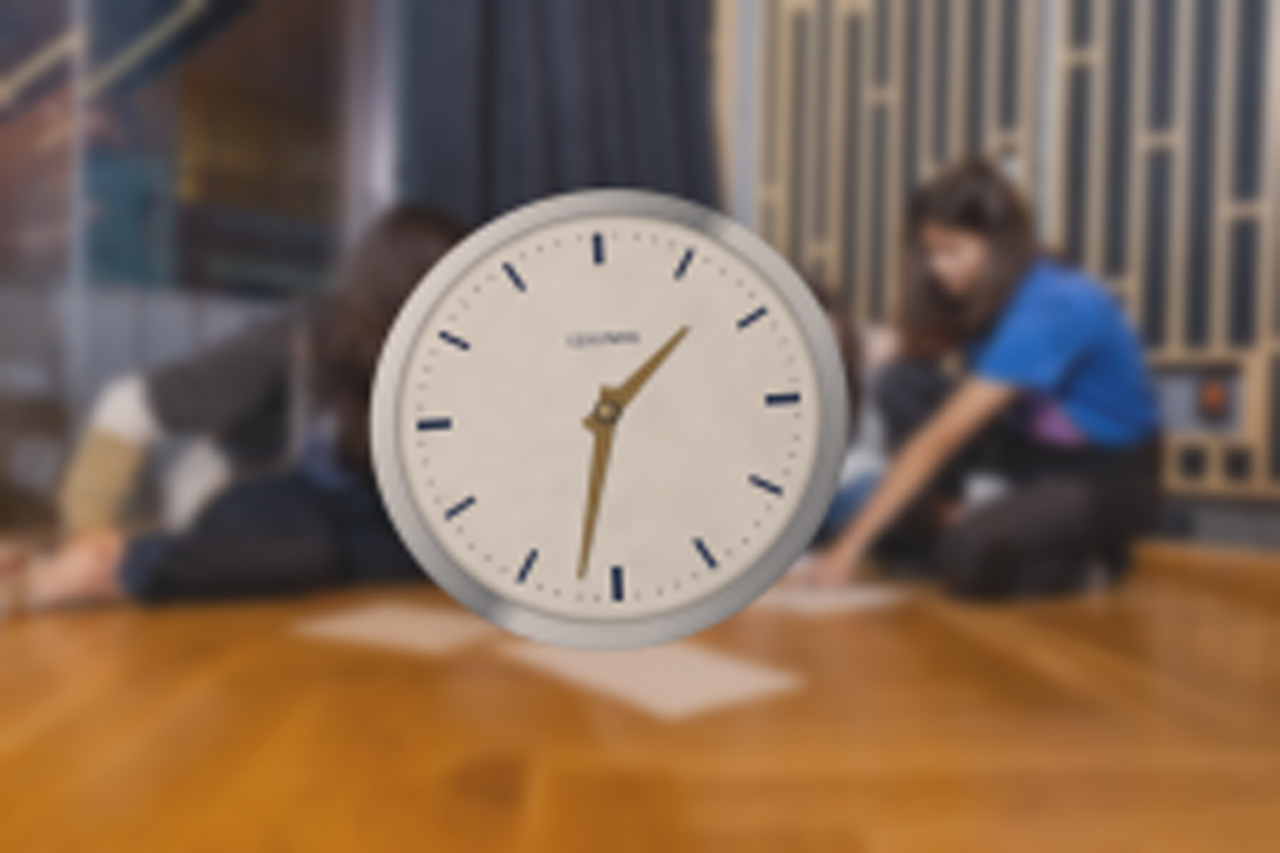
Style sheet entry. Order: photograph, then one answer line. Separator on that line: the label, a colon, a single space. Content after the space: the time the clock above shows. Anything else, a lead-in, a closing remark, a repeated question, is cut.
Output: 1:32
